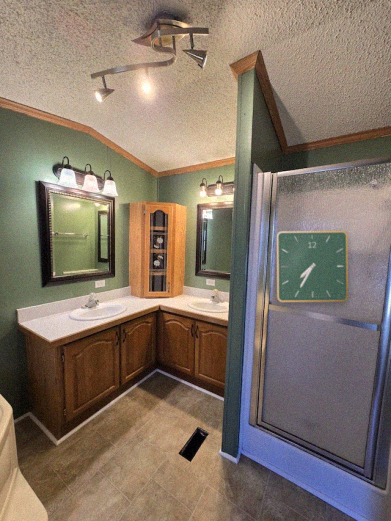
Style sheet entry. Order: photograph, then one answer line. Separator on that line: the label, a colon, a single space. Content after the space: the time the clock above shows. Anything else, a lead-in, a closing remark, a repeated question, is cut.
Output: 7:35
